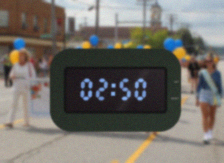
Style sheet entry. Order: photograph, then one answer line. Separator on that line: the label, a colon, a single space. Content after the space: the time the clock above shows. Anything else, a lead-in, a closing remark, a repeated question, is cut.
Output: 2:50
